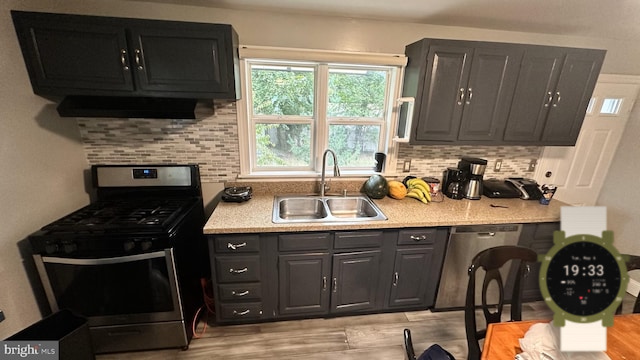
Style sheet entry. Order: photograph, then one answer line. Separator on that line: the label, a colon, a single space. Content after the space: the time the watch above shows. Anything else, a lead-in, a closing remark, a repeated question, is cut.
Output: 19:33
